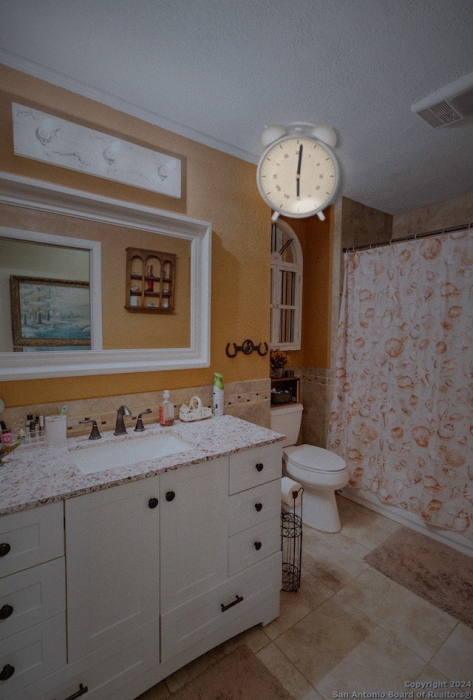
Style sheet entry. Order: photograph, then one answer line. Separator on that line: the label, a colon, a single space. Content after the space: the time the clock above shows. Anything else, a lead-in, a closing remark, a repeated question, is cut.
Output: 6:01
